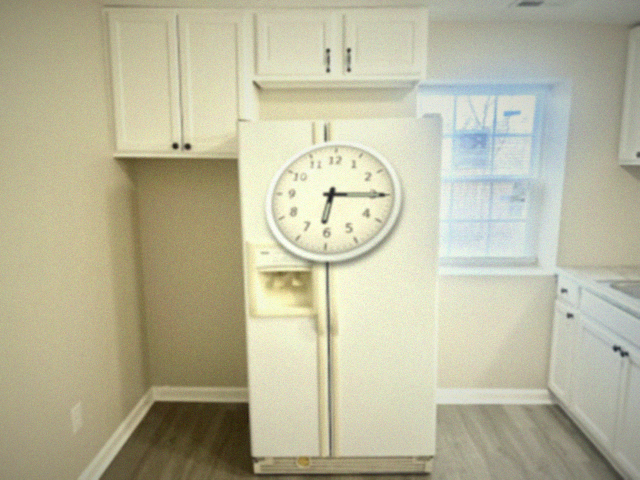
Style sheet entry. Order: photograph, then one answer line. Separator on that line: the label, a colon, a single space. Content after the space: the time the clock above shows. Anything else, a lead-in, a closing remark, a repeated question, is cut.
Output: 6:15
